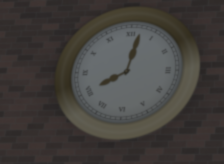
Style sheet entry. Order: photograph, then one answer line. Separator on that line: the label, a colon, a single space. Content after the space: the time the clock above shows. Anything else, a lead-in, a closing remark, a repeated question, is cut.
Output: 8:02
